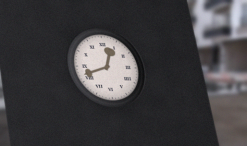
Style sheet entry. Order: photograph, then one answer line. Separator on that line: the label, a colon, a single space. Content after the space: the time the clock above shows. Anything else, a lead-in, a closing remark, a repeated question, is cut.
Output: 12:42
